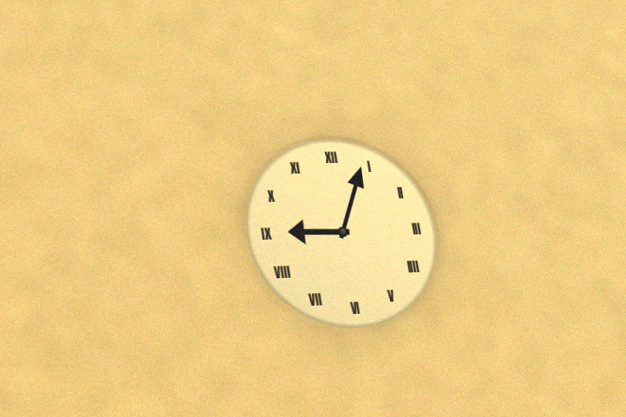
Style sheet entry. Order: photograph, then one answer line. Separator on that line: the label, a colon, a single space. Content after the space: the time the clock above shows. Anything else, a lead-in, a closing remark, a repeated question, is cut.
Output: 9:04
